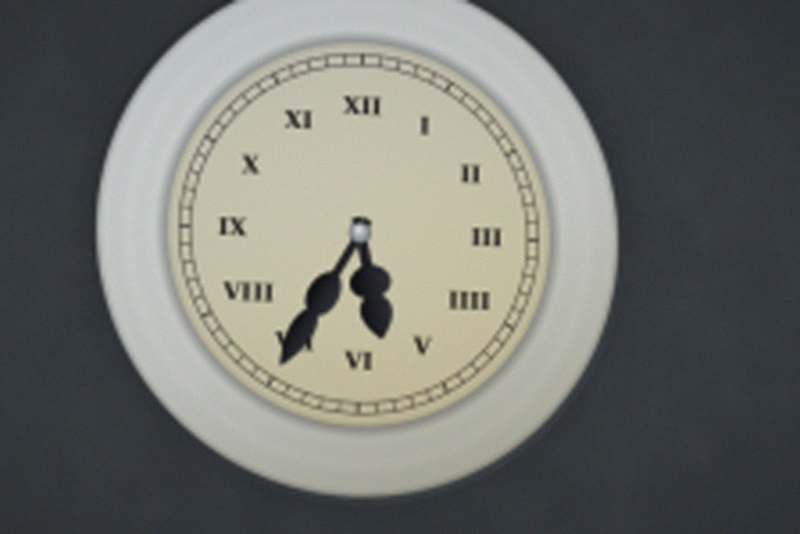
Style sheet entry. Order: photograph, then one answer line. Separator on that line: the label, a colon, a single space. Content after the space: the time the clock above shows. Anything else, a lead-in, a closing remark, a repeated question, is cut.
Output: 5:35
